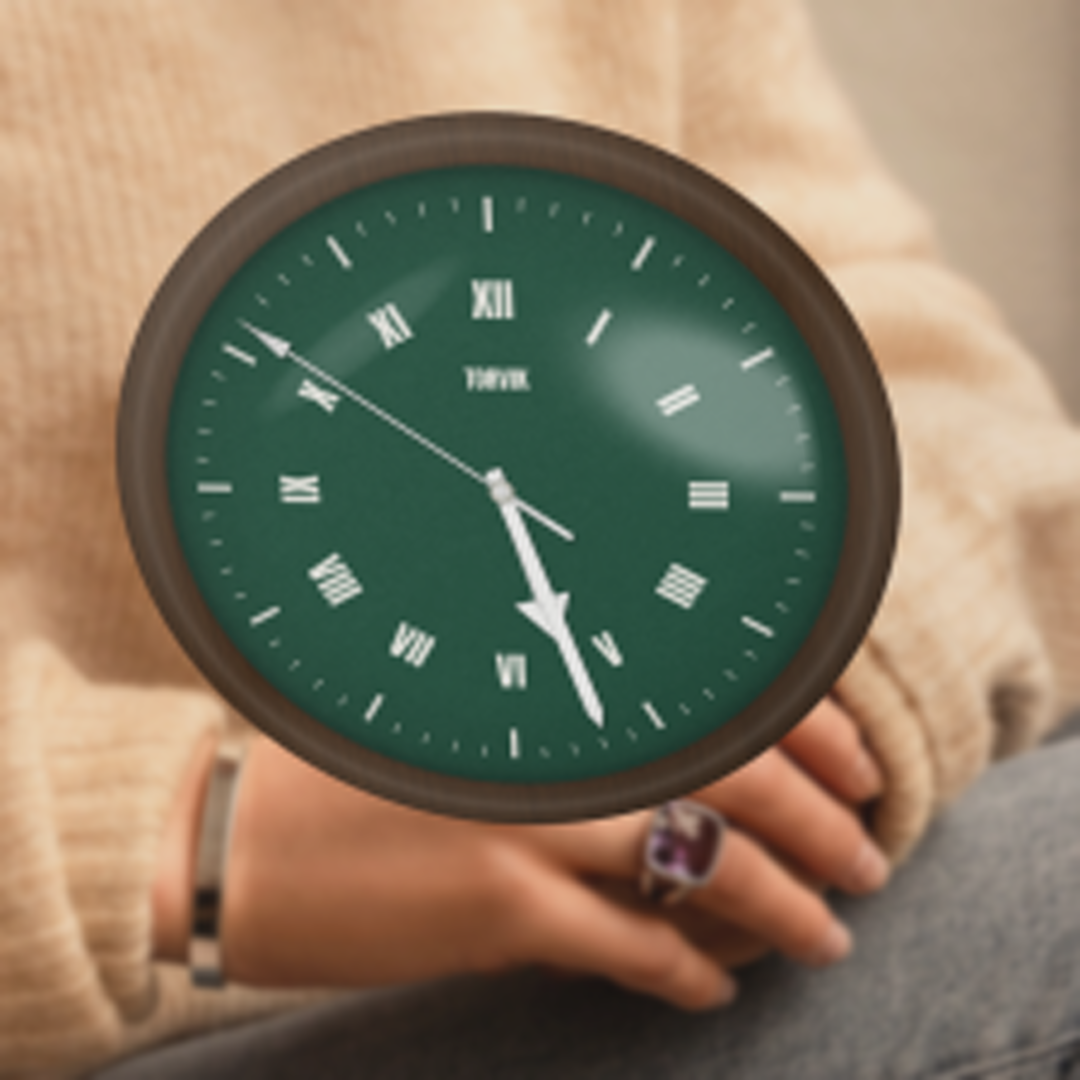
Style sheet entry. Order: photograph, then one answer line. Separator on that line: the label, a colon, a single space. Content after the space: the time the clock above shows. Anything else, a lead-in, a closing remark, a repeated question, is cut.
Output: 5:26:51
